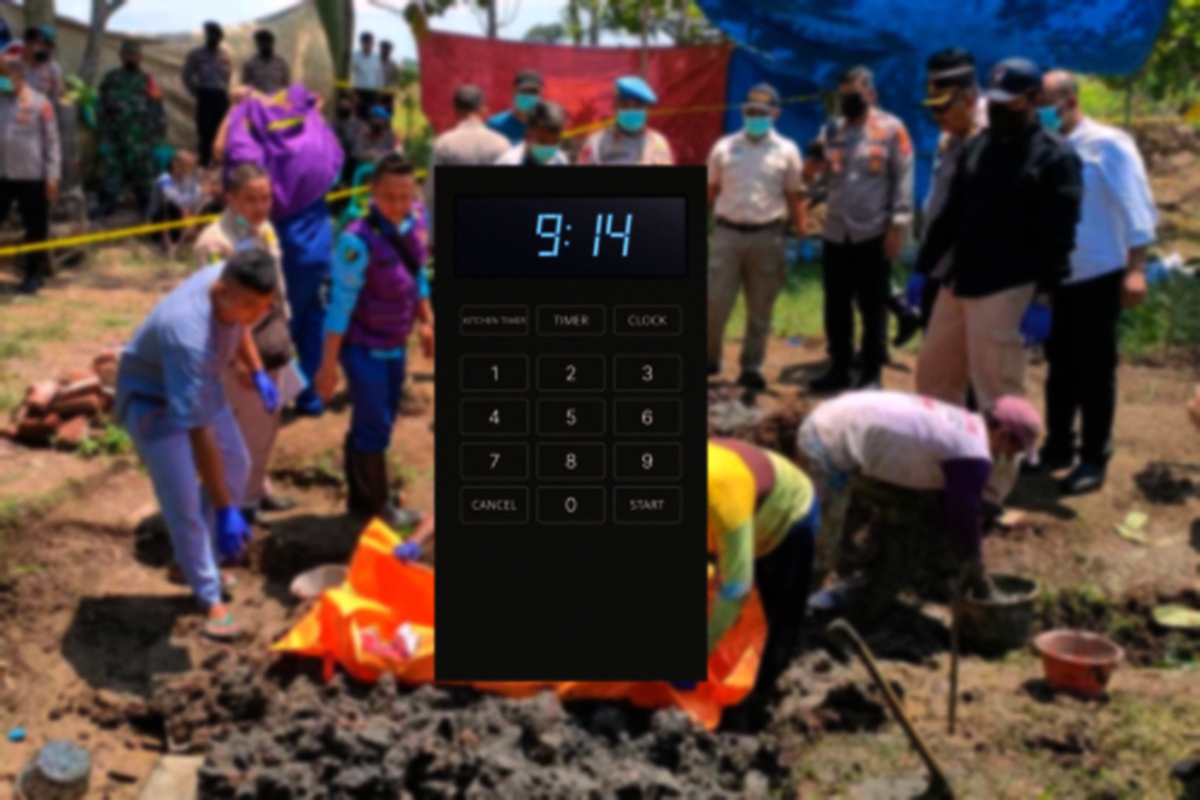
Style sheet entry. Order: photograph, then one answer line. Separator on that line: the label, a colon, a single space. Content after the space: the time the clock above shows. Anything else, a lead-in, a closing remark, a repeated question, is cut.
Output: 9:14
